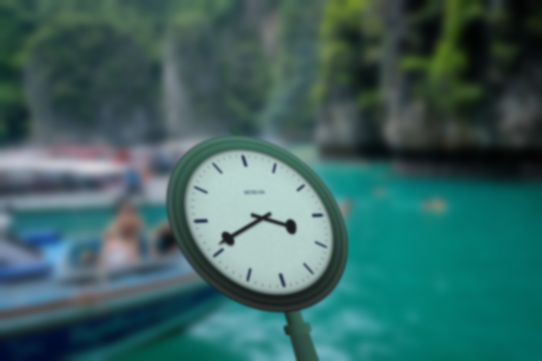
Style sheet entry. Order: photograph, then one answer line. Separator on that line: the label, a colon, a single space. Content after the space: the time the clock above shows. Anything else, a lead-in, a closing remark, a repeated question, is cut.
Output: 3:41
